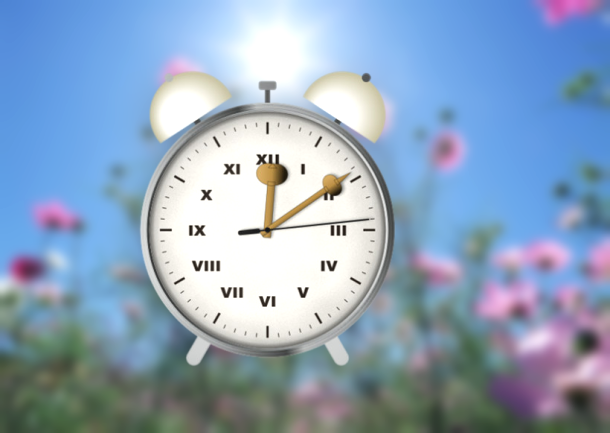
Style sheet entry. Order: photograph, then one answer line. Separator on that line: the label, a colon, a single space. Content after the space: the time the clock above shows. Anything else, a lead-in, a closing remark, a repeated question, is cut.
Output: 12:09:14
